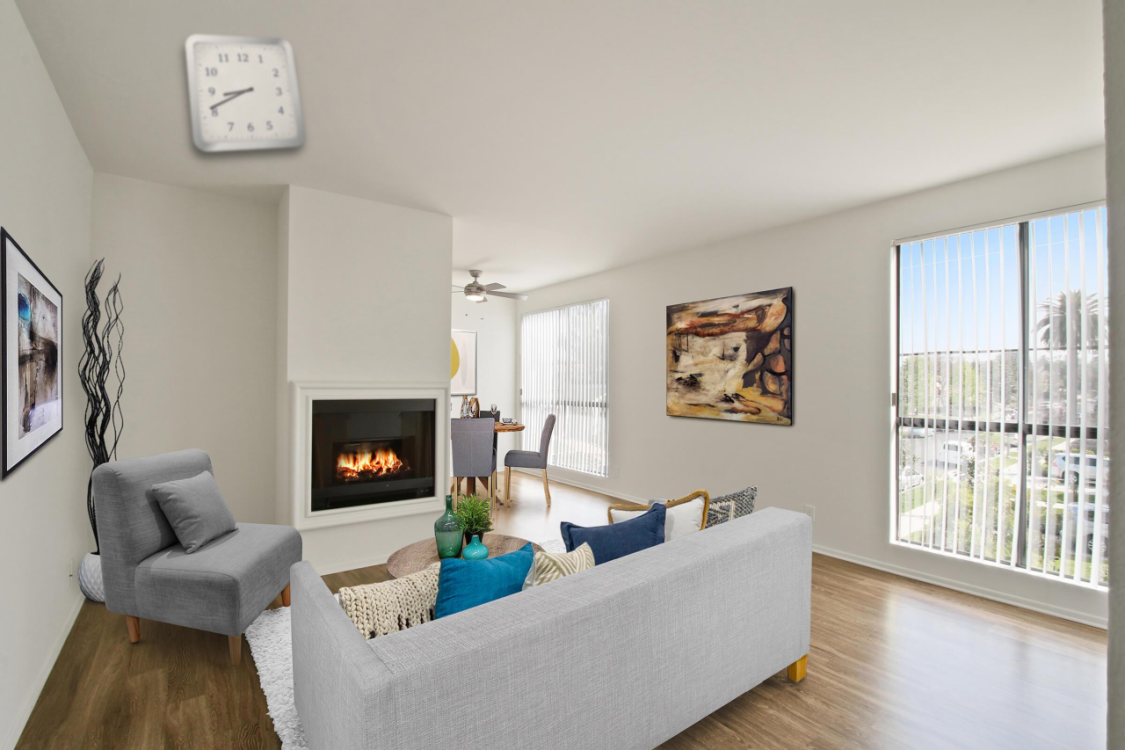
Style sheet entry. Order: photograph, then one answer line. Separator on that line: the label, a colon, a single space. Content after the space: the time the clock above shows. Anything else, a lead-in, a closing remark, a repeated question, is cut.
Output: 8:41
